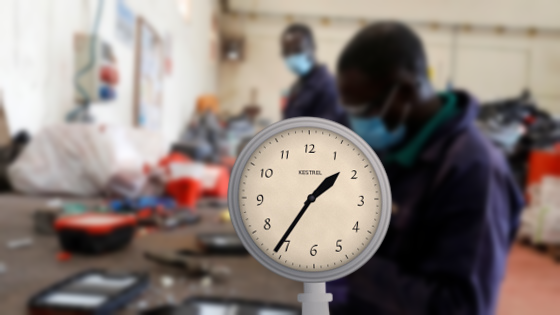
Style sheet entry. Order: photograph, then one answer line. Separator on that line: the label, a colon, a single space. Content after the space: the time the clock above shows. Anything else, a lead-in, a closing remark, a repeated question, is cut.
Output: 1:36
